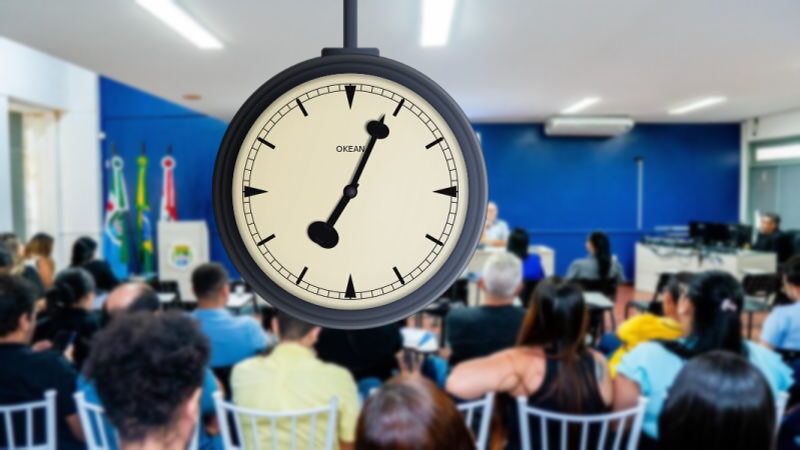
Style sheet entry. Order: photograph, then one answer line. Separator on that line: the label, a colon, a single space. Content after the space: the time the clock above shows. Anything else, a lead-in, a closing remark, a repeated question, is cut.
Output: 7:04
